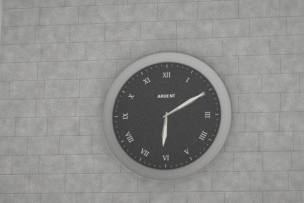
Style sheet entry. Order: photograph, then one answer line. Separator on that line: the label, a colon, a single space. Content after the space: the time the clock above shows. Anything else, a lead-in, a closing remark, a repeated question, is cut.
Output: 6:10
